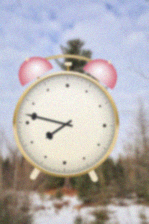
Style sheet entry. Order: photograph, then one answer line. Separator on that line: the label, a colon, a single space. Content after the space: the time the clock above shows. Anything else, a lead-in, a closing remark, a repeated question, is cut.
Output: 7:47
